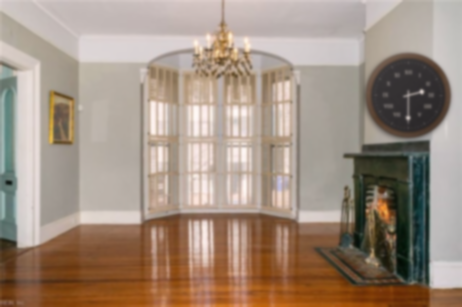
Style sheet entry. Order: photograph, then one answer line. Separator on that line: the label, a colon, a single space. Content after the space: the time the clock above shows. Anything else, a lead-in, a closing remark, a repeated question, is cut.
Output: 2:30
